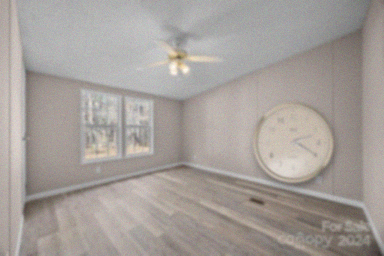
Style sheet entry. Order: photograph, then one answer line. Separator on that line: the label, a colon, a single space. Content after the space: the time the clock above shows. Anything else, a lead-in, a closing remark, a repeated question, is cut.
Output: 2:20
